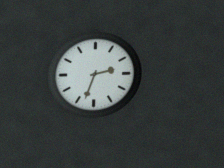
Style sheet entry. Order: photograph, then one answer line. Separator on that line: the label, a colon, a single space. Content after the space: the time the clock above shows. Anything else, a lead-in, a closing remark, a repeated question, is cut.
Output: 2:33
